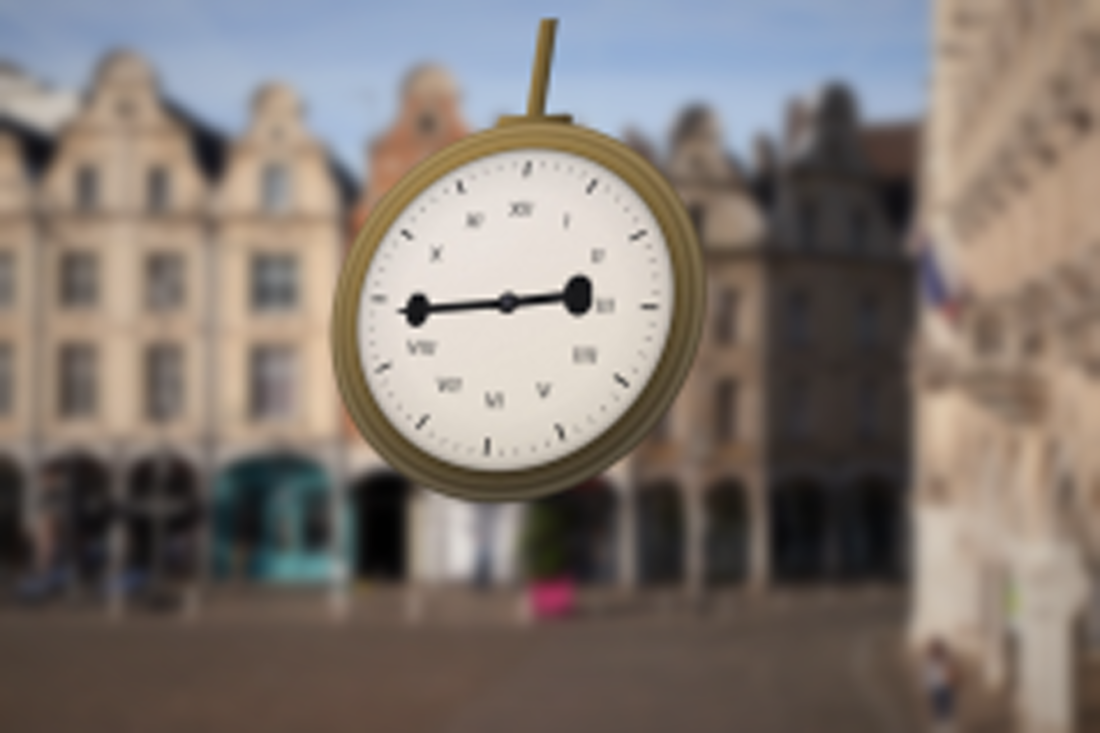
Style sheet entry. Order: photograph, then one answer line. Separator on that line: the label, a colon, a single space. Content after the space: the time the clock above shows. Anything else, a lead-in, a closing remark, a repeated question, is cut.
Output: 2:44
